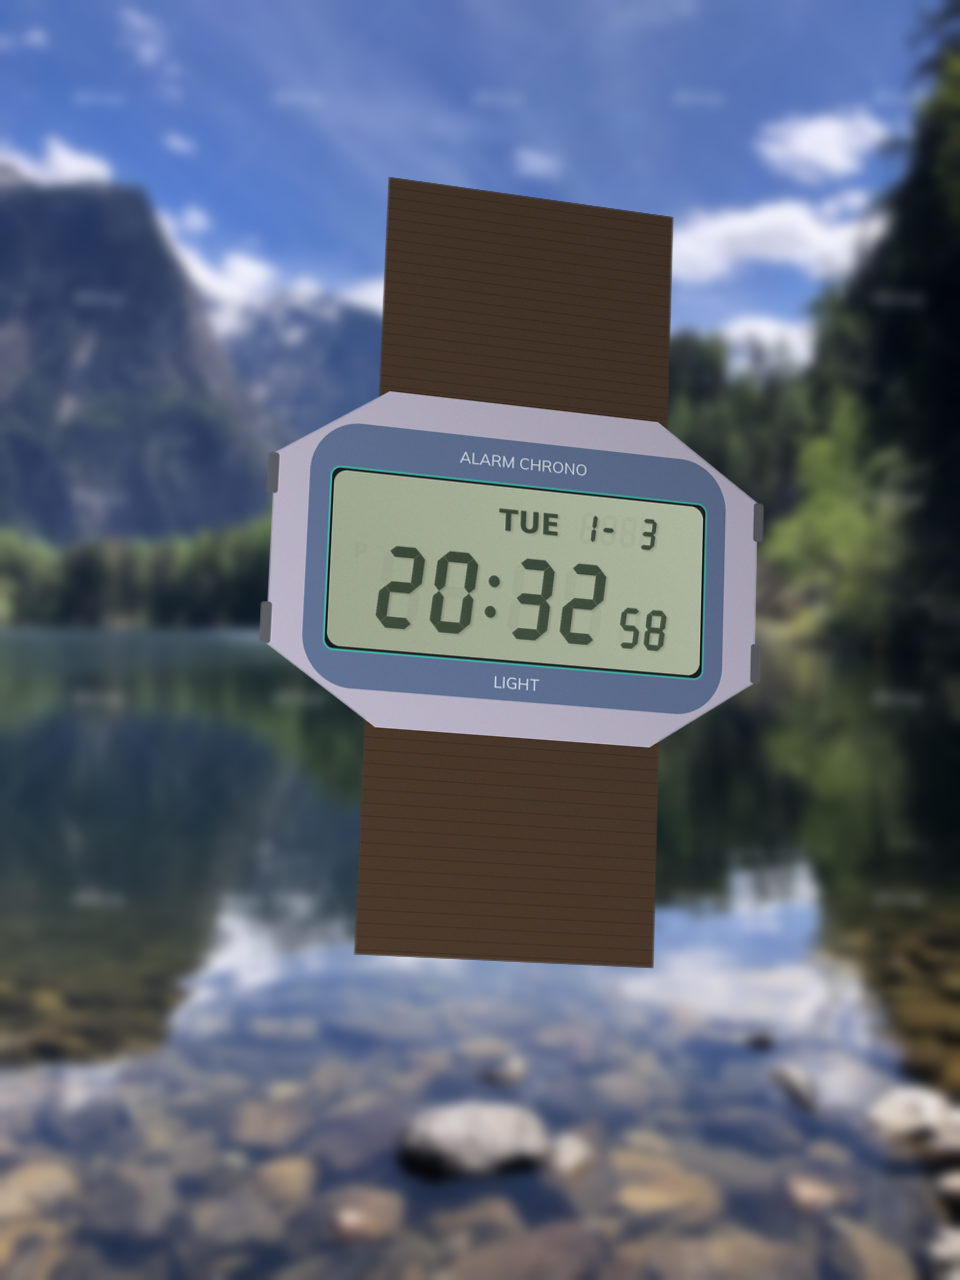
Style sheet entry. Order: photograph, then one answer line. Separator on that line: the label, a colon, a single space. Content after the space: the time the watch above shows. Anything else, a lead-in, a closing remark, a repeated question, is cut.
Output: 20:32:58
